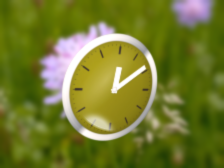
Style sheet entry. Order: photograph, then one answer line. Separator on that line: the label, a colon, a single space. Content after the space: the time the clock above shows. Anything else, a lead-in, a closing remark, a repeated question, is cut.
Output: 12:09
